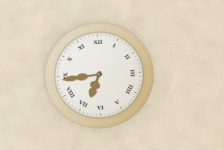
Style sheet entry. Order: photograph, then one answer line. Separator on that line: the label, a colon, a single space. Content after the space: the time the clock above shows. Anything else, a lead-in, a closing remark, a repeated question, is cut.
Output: 6:44
